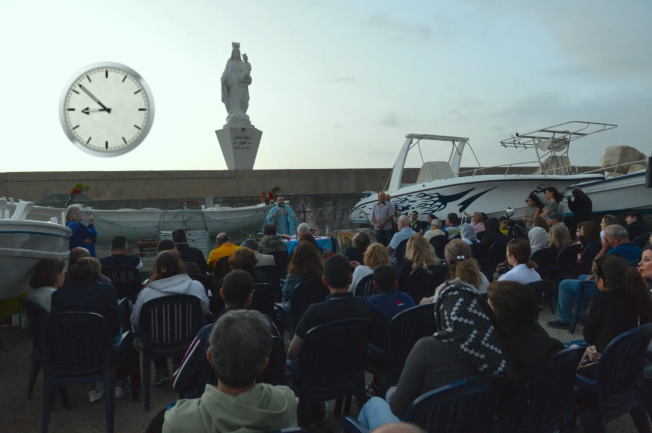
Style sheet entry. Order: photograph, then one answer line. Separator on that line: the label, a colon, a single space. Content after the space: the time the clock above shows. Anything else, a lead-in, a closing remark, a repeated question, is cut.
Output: 8:52
